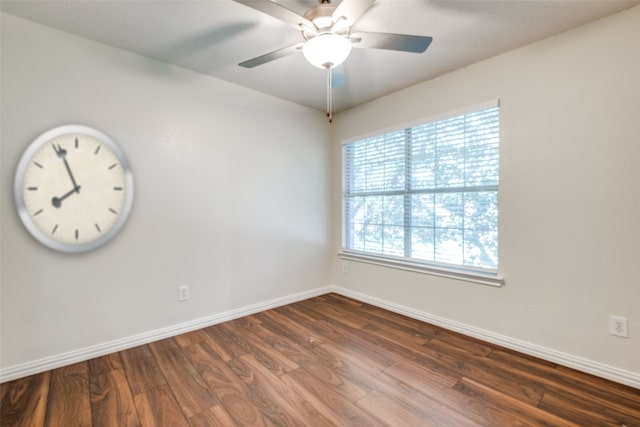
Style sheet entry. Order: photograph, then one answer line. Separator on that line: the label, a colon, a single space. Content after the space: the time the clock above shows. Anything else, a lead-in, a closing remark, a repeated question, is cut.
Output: 7:56
